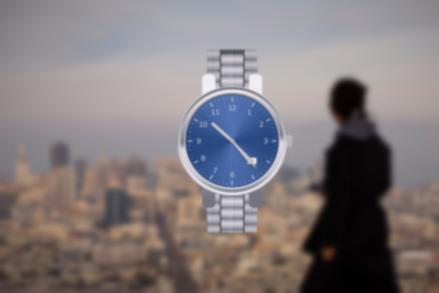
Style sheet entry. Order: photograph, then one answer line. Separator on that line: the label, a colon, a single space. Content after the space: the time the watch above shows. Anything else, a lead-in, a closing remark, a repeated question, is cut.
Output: 10:23
